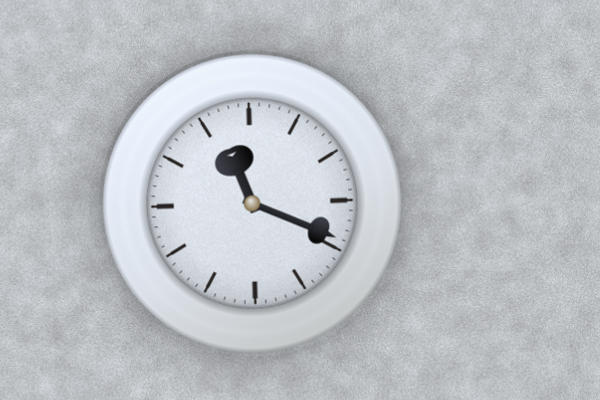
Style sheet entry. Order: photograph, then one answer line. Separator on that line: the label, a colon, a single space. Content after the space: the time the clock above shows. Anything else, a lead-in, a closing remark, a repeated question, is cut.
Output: 11:19
